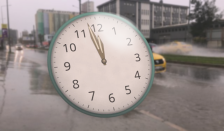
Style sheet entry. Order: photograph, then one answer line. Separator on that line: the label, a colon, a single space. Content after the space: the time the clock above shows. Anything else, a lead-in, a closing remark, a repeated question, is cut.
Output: 11:58
